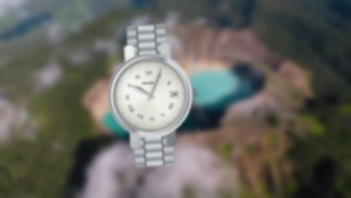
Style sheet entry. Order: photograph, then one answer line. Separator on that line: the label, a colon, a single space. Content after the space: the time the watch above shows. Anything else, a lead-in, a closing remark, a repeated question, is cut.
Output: 10:04
